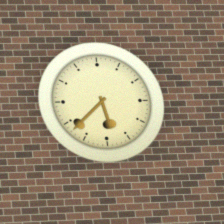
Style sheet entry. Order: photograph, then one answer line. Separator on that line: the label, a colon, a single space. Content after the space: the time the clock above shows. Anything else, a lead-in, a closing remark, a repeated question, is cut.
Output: 5:38
